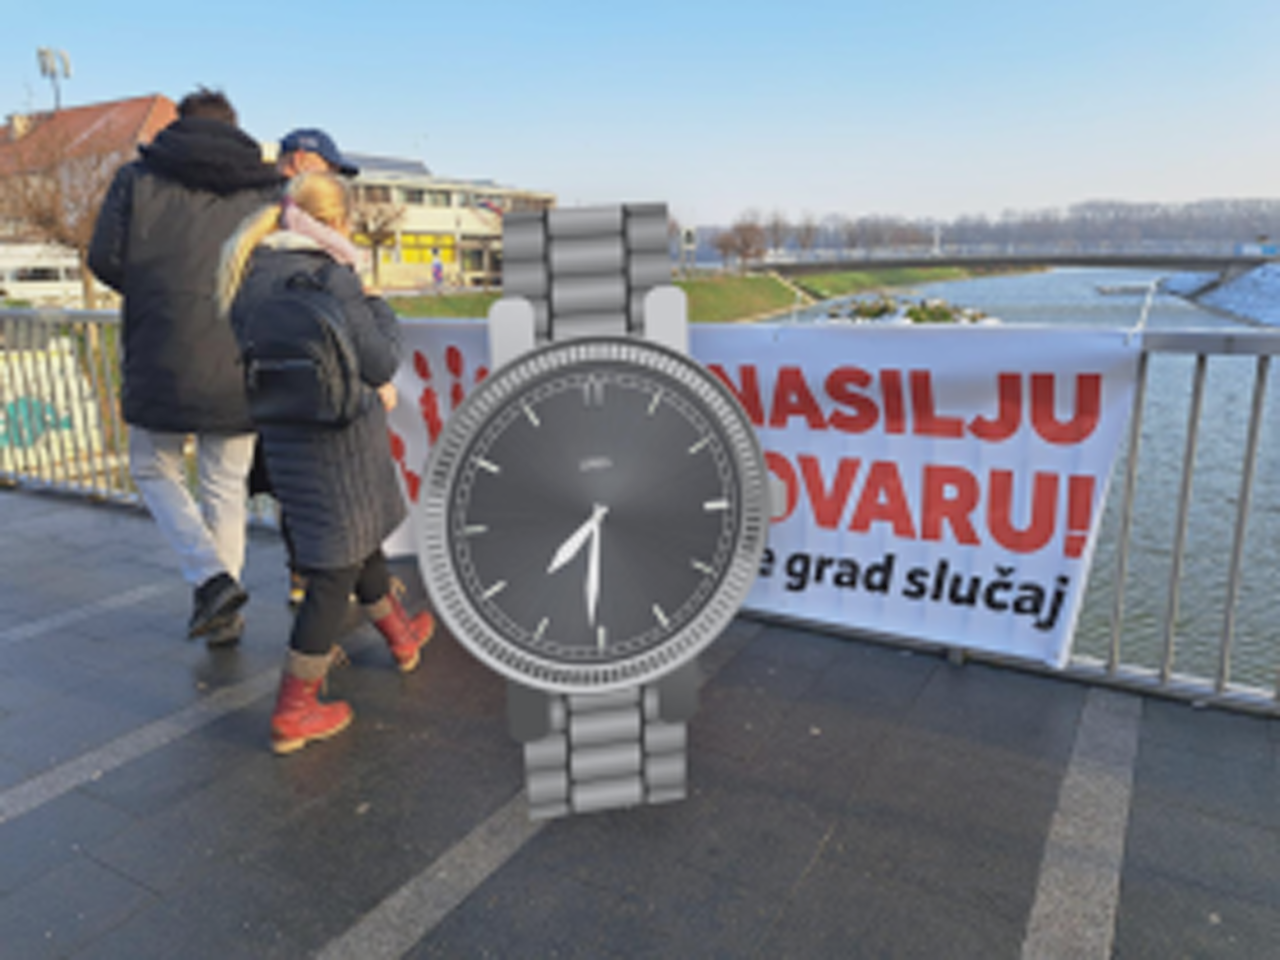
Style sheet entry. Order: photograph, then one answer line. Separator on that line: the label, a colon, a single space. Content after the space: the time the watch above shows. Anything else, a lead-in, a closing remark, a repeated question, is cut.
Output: 7:31
